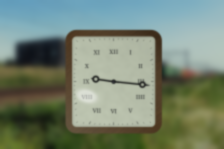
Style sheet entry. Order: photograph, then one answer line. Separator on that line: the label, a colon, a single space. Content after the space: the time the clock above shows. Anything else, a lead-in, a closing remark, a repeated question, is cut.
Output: 9:16
